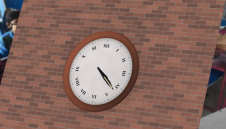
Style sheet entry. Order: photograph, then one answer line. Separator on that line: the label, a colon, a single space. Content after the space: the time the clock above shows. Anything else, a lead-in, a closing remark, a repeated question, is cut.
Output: 4:22
